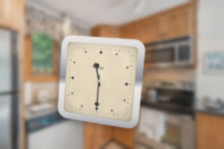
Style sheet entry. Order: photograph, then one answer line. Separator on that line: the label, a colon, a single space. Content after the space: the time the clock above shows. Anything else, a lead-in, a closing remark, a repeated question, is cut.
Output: 11:30
